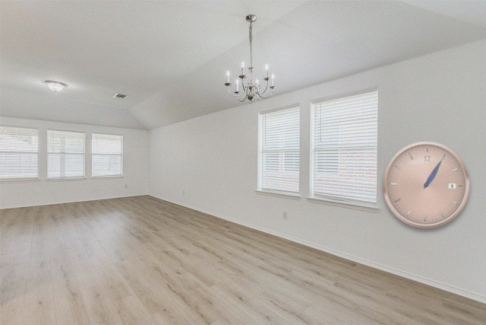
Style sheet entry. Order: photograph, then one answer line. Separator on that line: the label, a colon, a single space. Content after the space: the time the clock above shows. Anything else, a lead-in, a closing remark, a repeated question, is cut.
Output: 1:05
